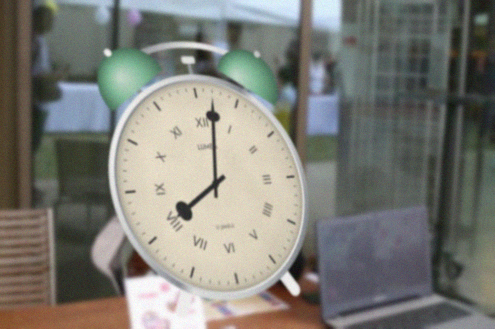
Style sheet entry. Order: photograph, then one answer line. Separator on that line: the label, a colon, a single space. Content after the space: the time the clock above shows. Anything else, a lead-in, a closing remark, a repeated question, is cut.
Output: 8:02
